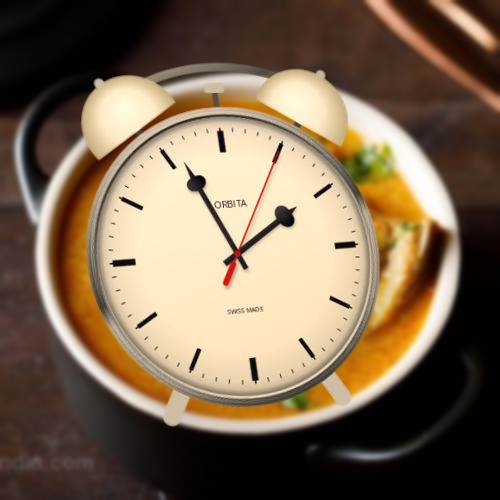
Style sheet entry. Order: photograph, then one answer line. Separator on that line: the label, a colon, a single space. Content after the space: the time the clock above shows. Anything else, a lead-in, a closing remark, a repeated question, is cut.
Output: 1:56:05
